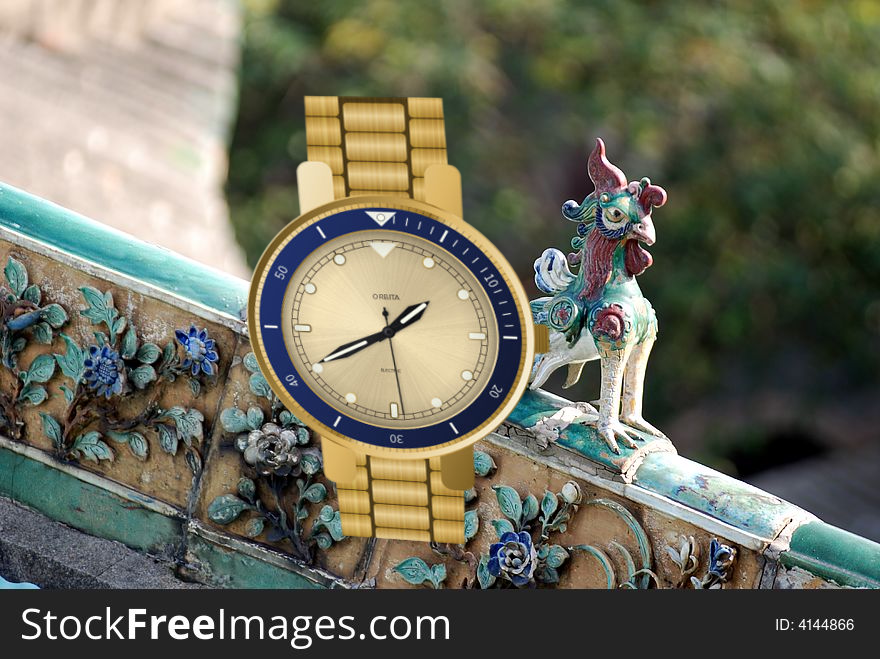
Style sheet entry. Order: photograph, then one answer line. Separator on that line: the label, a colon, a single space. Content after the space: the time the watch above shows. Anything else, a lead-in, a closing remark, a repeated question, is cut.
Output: 1:40:29
